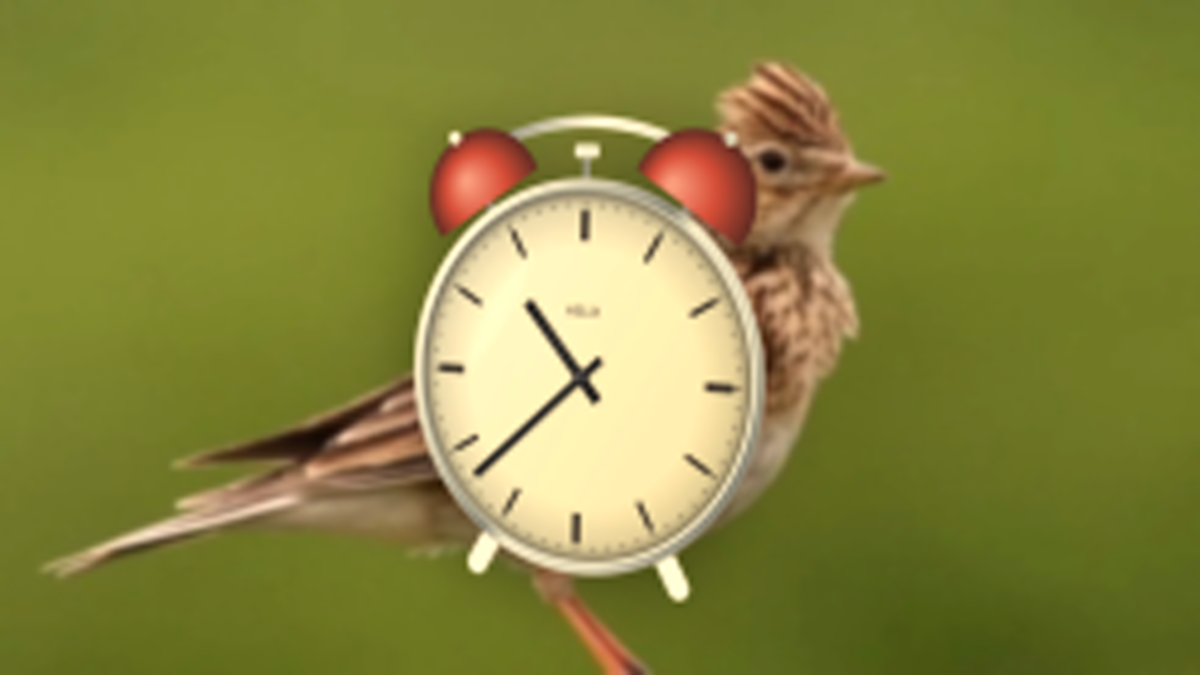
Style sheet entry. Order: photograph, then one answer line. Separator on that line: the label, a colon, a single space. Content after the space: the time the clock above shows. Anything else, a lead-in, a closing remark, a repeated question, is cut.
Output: 10:38
